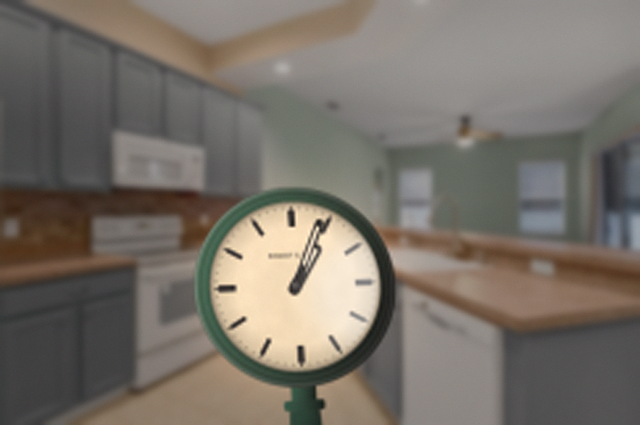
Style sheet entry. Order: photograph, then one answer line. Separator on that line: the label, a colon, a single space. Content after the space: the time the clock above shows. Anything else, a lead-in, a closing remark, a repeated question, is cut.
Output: 1:04
